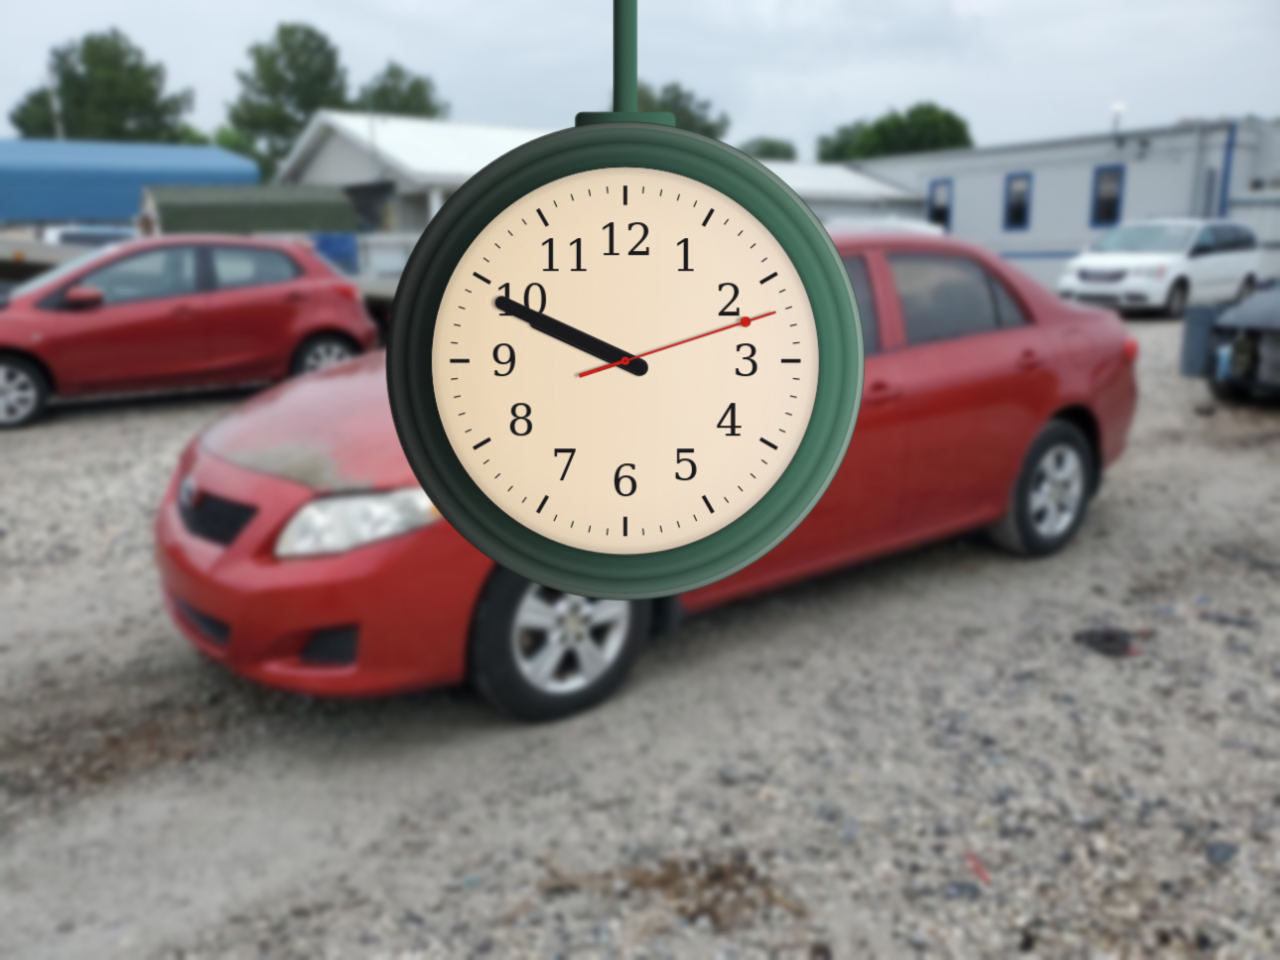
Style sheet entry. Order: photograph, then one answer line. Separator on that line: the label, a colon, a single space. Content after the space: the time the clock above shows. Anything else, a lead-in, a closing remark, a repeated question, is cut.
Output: 9:49:12
